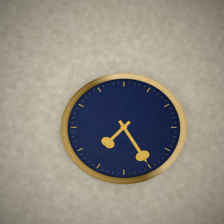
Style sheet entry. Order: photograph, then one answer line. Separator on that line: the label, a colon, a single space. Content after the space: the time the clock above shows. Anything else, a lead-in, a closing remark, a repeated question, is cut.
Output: 7:25
